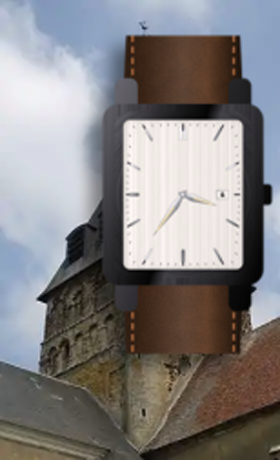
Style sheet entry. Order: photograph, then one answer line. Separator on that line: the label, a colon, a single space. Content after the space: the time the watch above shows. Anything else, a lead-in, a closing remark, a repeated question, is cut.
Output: 3:36
